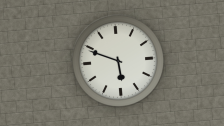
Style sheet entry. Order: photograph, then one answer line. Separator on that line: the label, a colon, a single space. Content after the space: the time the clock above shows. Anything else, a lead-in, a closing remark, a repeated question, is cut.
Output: 5:49
